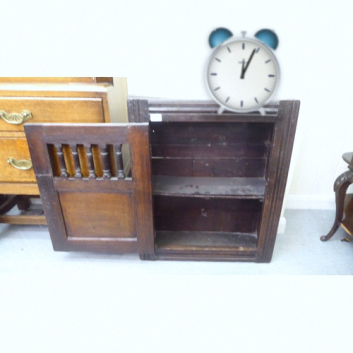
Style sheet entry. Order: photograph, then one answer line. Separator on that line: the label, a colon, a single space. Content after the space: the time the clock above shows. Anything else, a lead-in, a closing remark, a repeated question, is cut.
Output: 12:04
